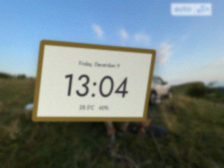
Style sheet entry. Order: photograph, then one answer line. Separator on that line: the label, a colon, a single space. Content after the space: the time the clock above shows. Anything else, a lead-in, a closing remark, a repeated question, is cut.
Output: 13:04
